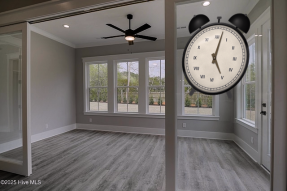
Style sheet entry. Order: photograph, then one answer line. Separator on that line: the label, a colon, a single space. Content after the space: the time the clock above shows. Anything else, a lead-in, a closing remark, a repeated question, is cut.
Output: 5:02
